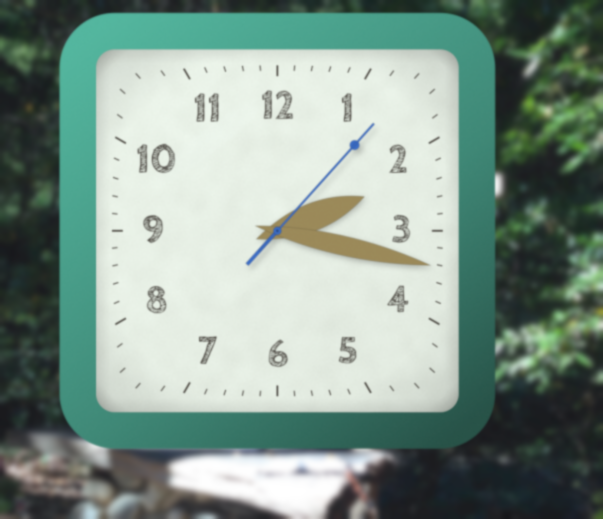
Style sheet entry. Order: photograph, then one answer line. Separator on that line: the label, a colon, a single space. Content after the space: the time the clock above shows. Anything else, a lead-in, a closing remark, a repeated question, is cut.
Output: 2:17:07
